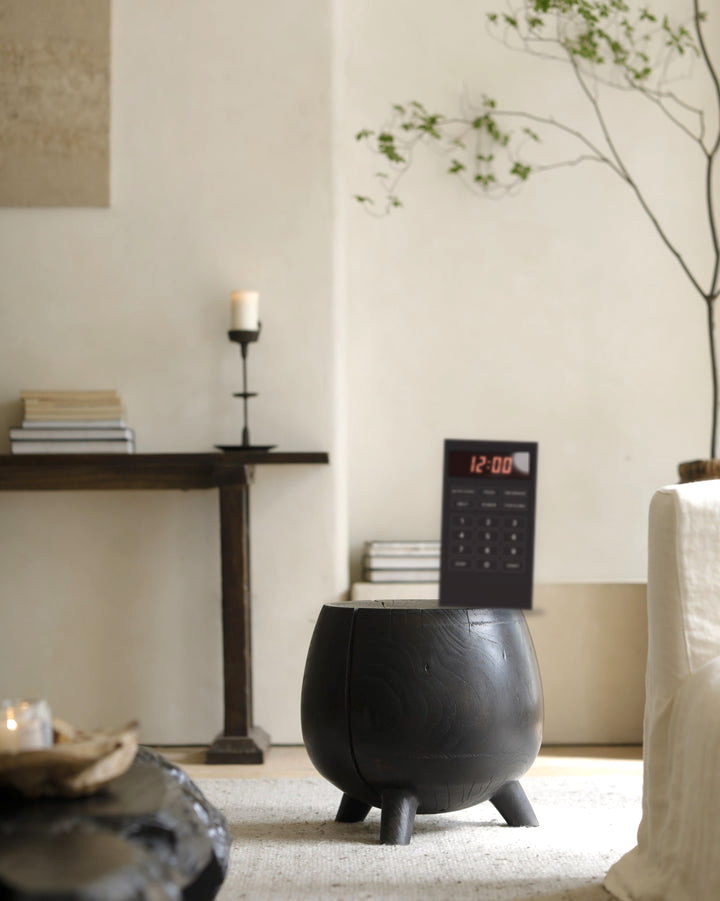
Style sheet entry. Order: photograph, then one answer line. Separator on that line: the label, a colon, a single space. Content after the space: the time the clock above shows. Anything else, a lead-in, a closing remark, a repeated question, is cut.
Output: 12:00
